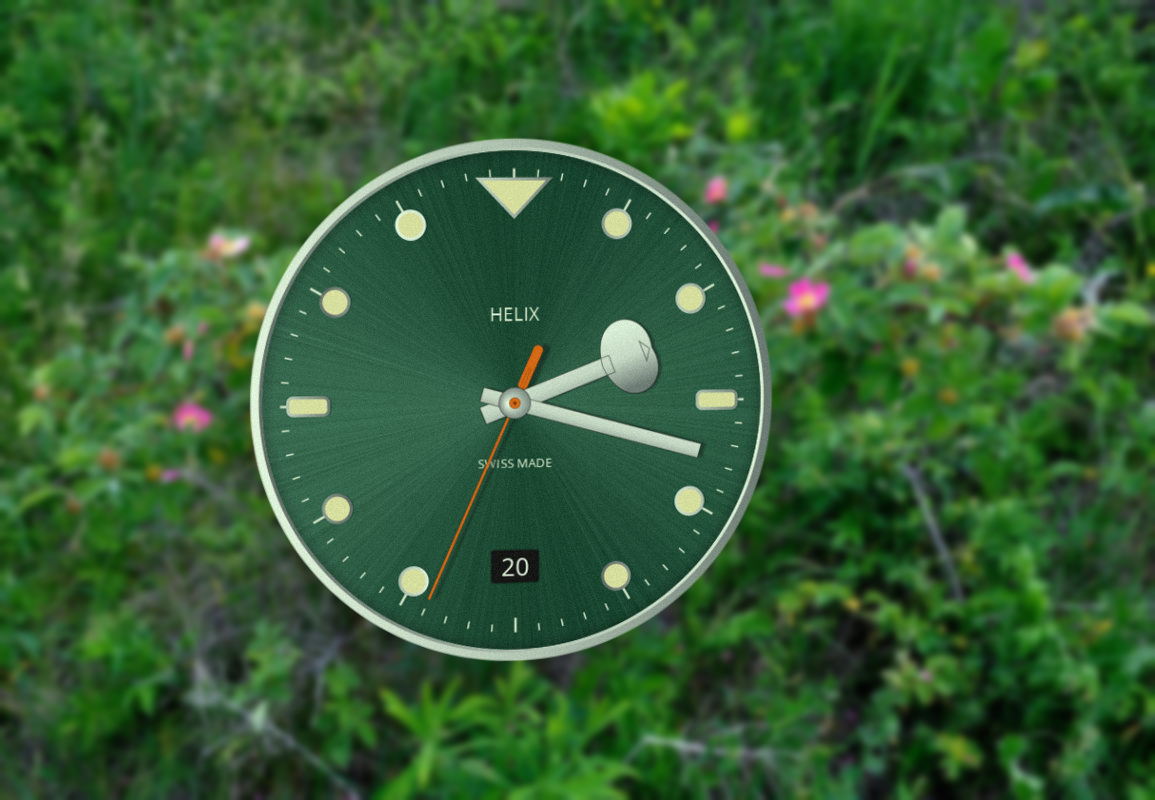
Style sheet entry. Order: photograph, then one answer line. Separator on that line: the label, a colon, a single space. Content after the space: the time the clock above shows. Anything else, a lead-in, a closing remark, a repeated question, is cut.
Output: 2:17:34
